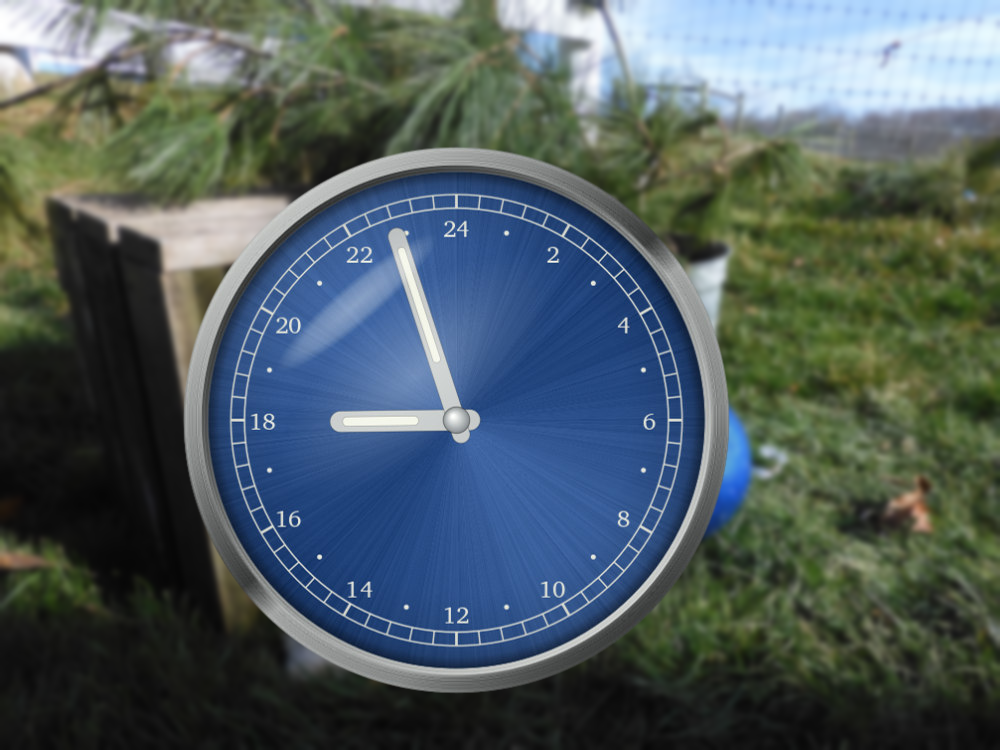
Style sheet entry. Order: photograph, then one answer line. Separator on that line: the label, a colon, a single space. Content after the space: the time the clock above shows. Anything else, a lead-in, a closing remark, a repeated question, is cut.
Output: 17:57
